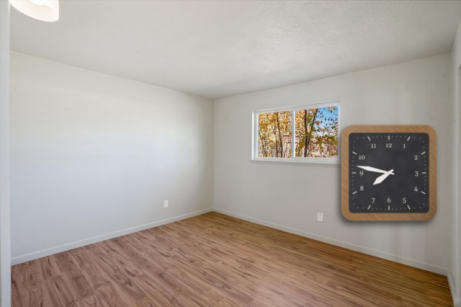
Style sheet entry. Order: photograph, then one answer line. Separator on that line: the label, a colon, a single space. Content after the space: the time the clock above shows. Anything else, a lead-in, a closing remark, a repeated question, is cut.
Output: 7:47
